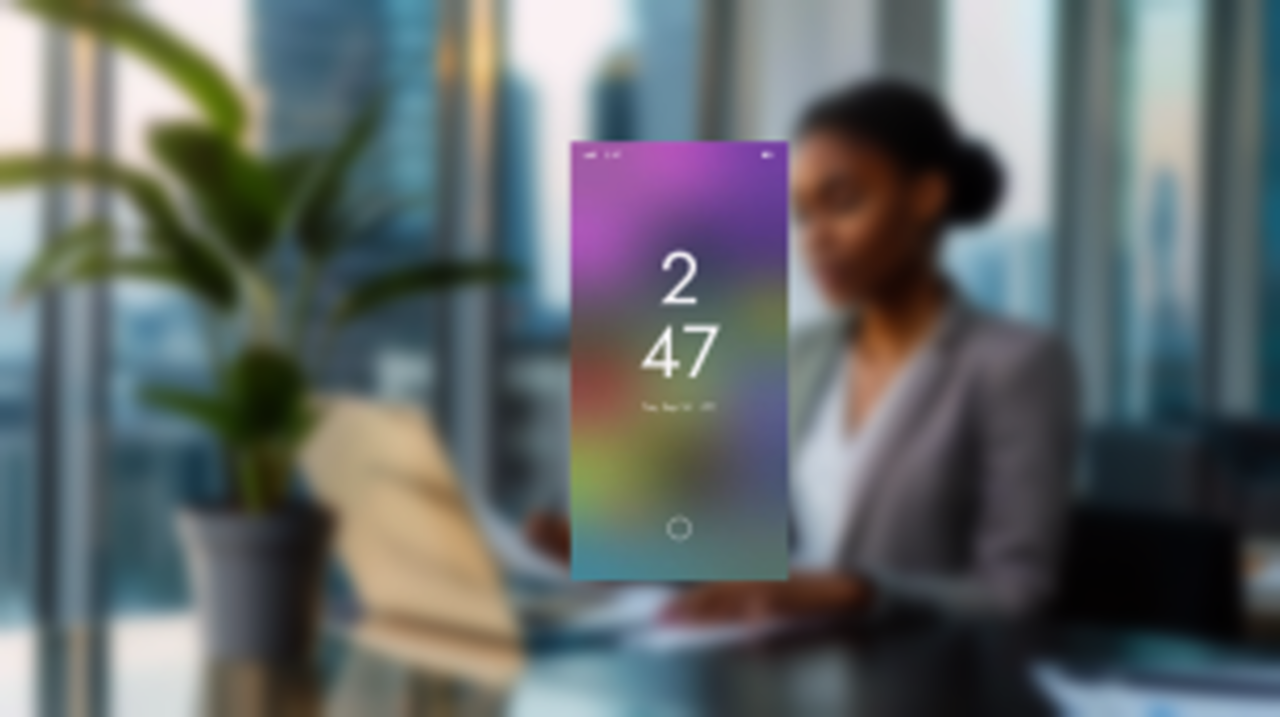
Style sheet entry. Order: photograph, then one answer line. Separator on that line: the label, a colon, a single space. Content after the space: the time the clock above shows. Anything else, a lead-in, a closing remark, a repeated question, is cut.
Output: 2:47
